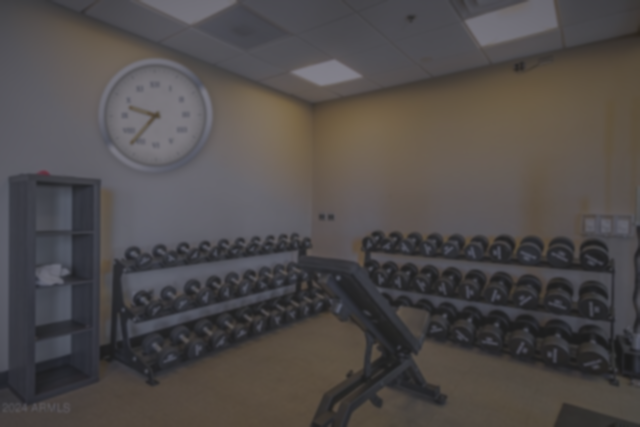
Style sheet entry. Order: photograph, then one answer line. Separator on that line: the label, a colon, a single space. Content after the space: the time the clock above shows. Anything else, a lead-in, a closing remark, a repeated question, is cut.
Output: 9:37
